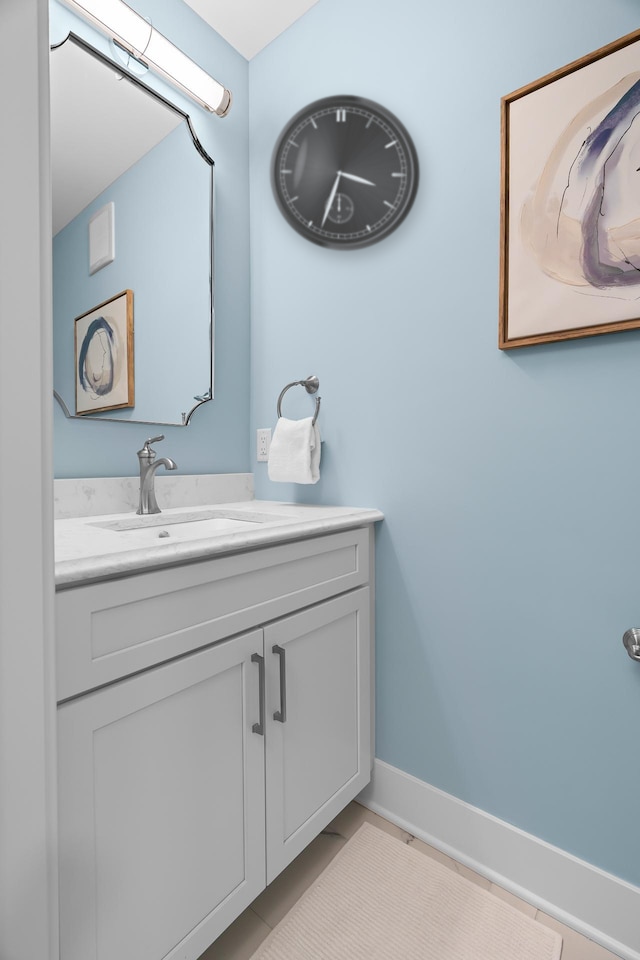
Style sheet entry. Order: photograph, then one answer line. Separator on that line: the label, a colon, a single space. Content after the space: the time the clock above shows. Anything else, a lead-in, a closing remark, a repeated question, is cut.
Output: 3:33
